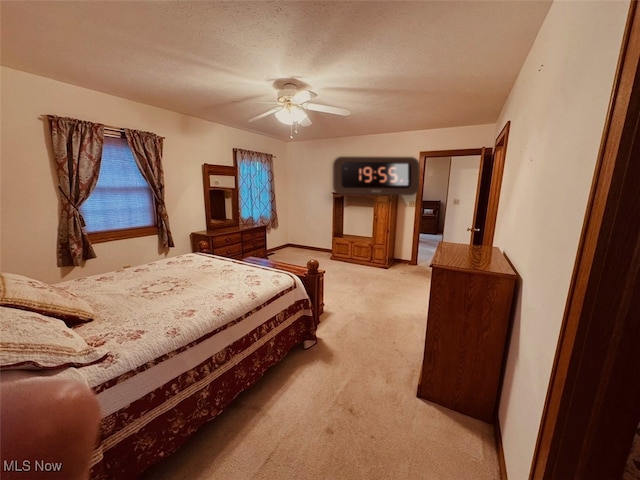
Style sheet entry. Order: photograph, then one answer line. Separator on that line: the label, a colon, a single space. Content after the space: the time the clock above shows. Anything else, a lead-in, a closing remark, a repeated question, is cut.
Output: 19:55
